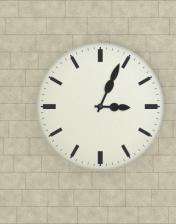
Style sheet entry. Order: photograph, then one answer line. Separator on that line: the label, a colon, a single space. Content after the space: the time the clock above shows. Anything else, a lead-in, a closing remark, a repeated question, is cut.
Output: 3:04
